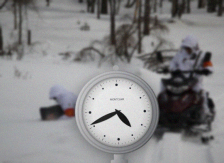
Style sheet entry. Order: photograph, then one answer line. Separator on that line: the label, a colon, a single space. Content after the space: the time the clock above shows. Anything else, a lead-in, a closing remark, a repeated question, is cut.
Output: 4:41
